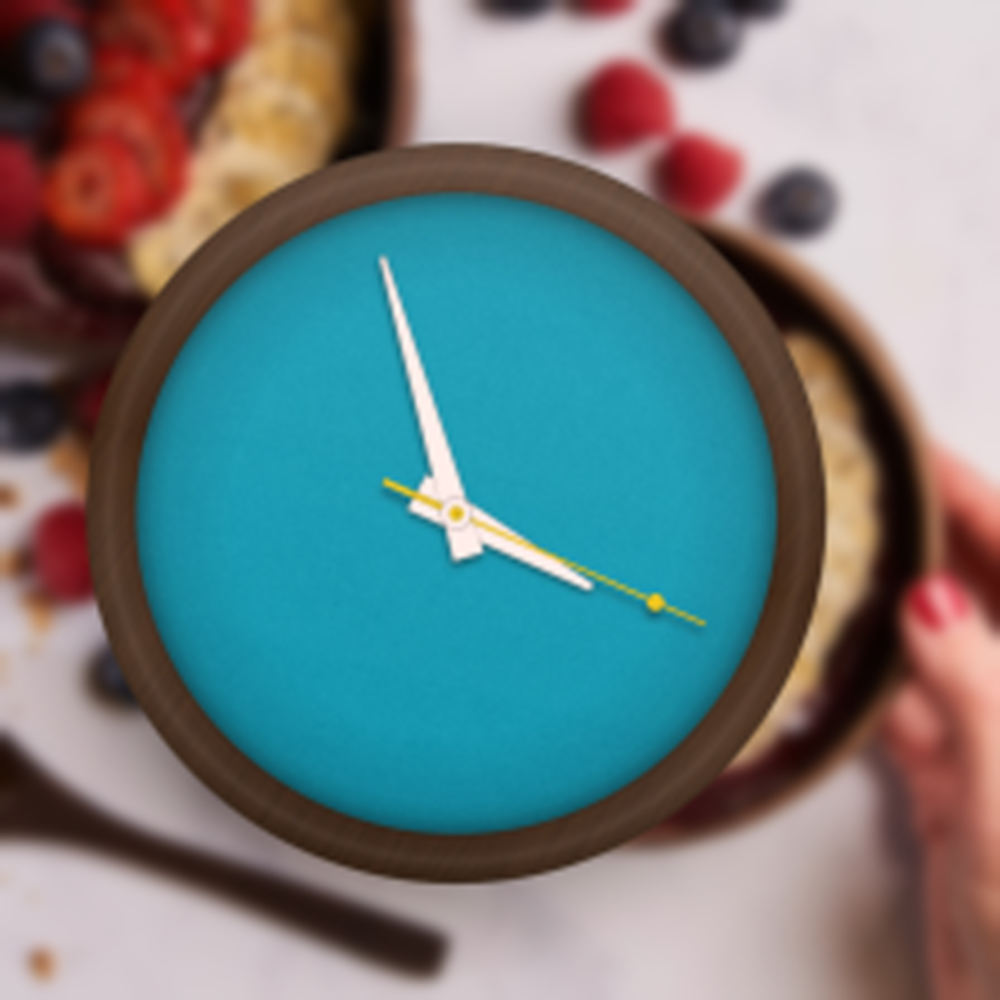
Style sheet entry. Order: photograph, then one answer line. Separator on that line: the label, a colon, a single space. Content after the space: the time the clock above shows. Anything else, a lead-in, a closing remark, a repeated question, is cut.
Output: 3:57:19
